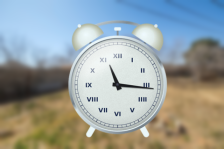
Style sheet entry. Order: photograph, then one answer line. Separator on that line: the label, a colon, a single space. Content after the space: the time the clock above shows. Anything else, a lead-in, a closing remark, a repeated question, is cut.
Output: 11:16
